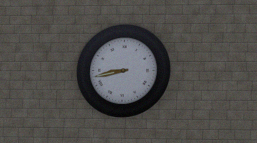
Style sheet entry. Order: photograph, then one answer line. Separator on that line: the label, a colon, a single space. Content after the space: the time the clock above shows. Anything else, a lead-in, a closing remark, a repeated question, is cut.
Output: 8:43
